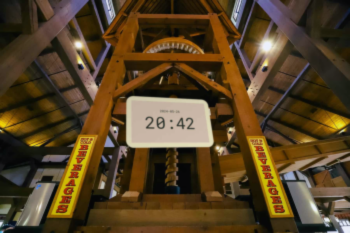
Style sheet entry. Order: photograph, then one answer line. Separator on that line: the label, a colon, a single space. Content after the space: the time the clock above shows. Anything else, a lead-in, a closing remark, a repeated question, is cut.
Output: 20:42
